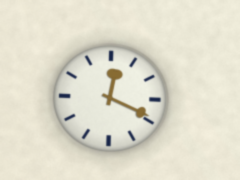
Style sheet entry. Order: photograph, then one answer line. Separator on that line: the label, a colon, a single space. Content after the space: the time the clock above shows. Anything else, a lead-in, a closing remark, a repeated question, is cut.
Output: 12:19
